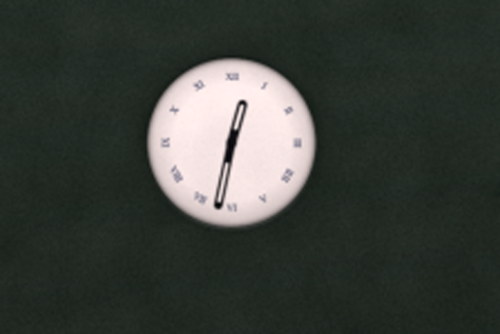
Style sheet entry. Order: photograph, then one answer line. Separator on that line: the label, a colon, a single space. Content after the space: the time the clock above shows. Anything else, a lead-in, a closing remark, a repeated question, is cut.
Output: 12:32
